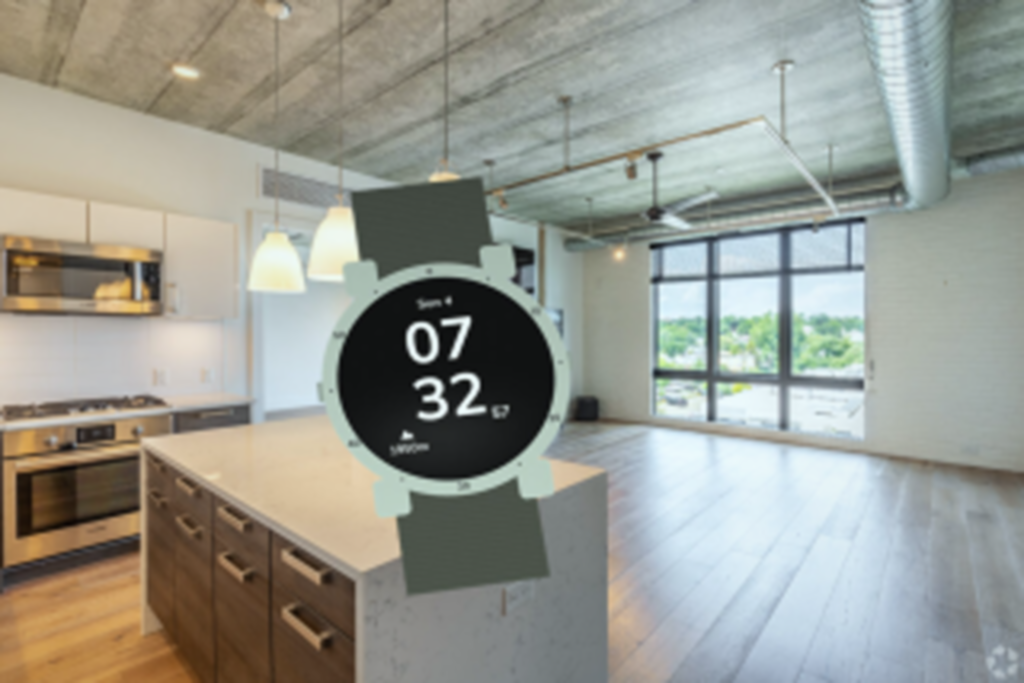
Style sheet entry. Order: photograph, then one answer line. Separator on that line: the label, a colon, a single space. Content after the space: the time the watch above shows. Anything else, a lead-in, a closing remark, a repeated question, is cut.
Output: 7:32
